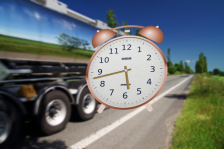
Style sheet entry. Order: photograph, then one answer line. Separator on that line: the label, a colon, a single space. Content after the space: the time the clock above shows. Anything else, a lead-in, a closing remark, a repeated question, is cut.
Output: 5:43
